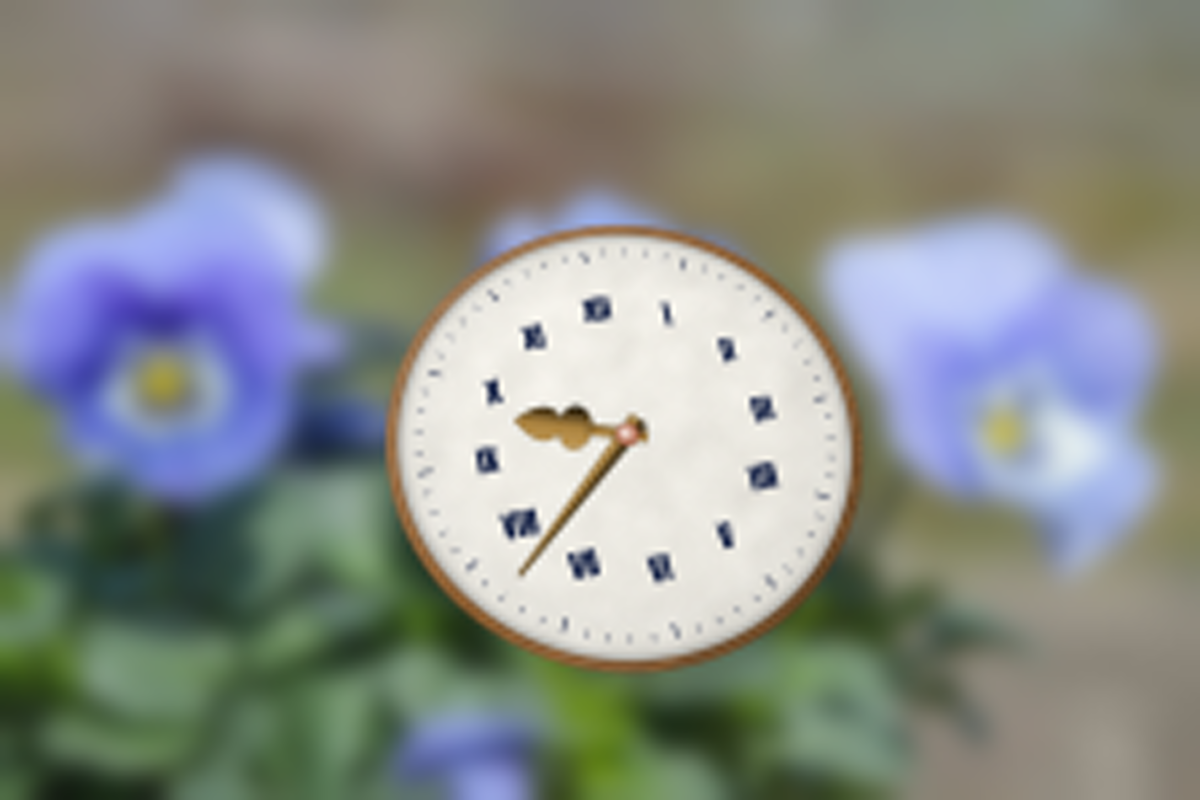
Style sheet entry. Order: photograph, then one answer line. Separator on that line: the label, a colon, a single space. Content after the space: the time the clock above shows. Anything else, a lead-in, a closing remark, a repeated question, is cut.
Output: 9:38
